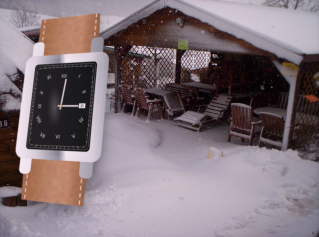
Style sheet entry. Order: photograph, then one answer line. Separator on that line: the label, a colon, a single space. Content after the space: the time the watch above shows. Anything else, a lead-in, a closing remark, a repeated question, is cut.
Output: 3:01
